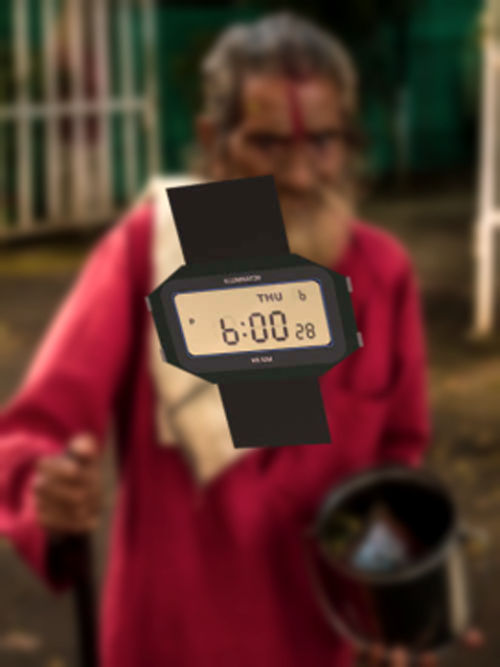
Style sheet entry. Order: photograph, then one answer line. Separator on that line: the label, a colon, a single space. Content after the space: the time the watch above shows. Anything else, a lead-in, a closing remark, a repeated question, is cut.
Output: 6:00:28
